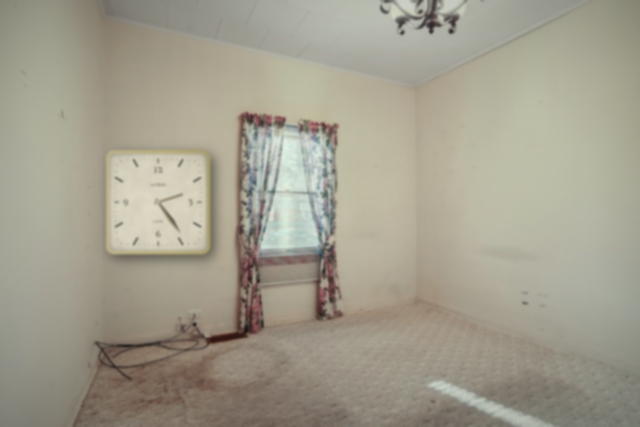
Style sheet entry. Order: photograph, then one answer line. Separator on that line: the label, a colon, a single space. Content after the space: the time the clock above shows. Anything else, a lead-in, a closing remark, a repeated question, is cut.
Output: 2:24
